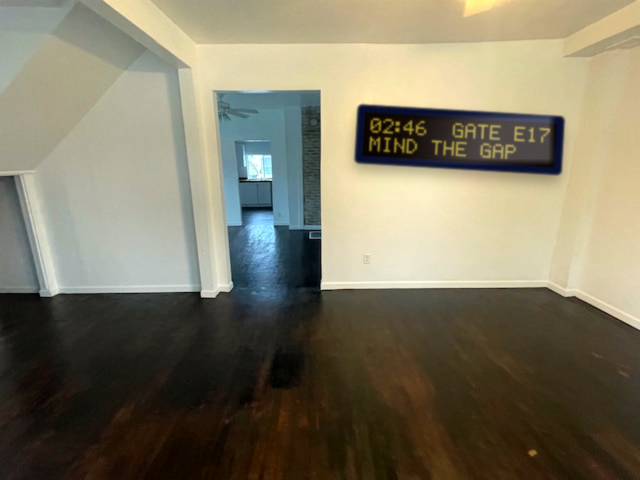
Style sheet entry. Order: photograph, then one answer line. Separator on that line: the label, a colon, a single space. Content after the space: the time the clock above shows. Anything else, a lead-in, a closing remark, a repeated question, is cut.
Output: 2:46
